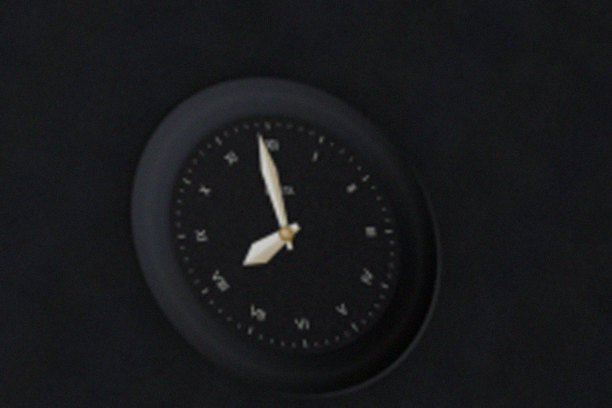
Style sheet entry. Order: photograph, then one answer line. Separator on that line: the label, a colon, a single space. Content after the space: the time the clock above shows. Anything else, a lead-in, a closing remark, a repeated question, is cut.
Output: 7:59
